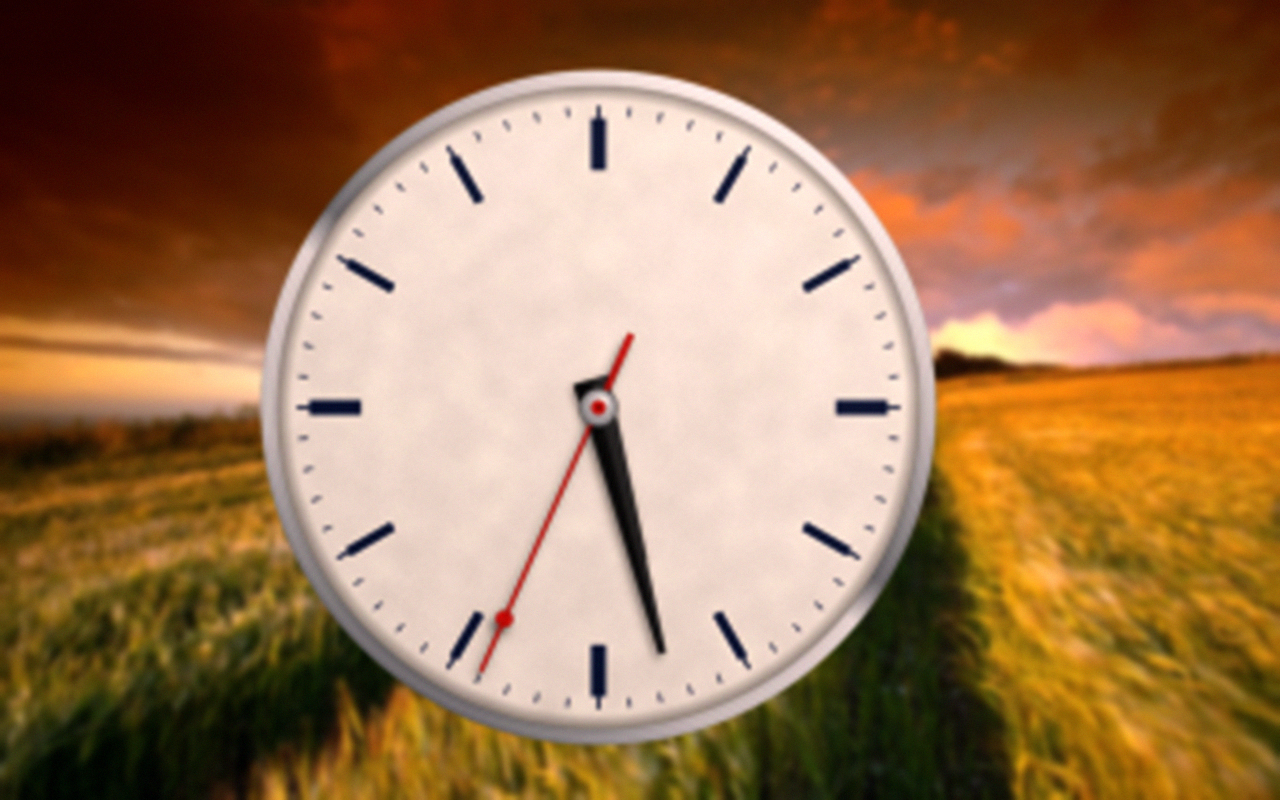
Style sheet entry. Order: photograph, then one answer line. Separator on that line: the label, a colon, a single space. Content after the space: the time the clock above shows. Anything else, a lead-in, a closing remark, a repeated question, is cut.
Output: 5:27:34
